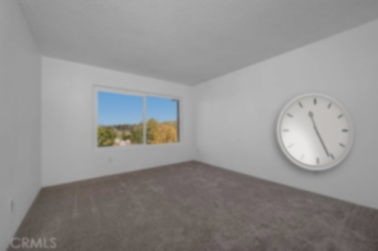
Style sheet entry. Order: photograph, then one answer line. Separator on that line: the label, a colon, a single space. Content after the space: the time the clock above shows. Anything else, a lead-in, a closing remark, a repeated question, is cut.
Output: 11:26
